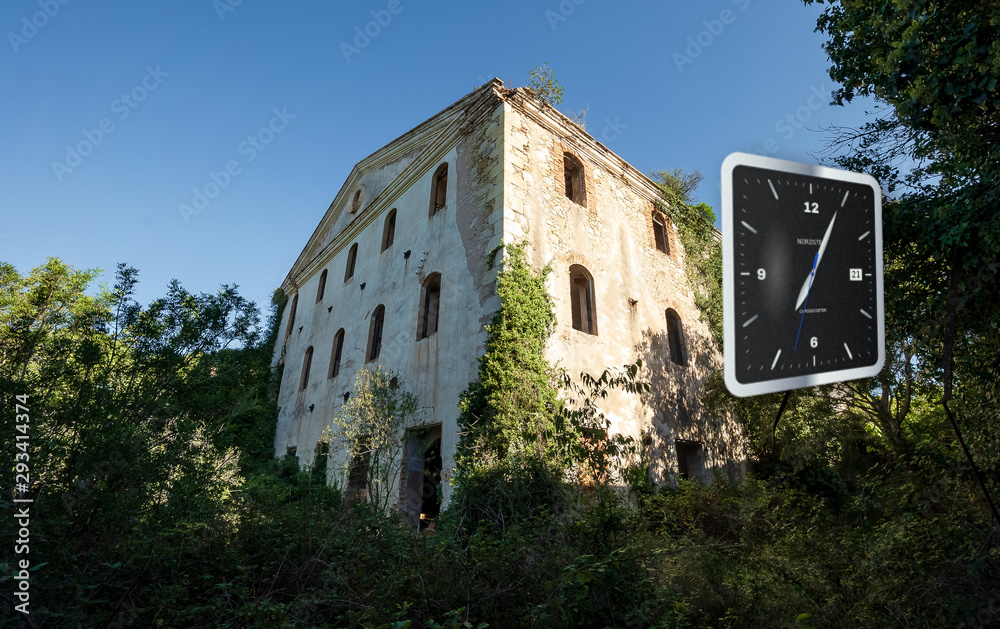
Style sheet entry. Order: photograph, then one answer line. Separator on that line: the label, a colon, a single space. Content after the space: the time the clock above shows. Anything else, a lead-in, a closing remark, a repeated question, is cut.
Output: 7:04:33
